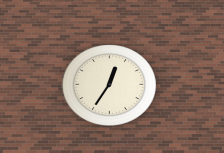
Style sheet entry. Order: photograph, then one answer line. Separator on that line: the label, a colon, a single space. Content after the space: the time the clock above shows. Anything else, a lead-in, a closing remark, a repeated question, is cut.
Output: 12:35
